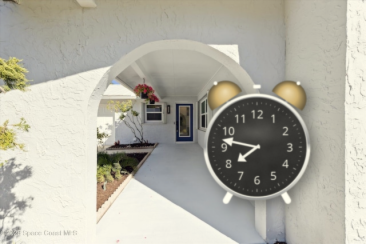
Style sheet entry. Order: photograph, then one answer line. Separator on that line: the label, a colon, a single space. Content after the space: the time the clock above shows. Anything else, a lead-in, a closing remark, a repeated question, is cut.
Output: 7:47
